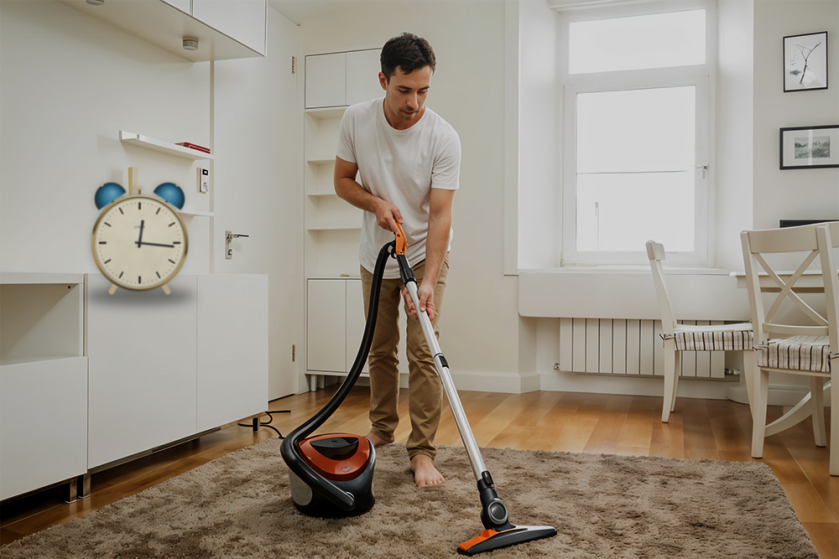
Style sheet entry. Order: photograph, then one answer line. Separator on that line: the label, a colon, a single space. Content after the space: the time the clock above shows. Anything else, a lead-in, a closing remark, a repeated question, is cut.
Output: 12:16
